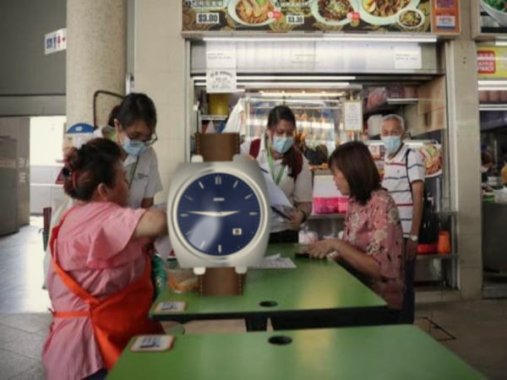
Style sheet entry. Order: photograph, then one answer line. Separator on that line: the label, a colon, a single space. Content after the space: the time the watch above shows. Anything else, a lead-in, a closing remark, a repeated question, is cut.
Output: 2:46
